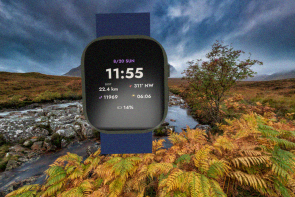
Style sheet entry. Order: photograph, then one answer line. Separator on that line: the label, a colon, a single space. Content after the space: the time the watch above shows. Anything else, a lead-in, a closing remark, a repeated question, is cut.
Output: 11:55
